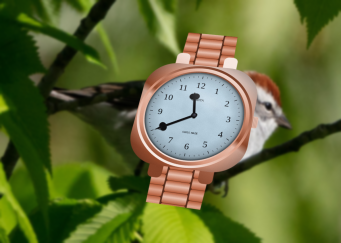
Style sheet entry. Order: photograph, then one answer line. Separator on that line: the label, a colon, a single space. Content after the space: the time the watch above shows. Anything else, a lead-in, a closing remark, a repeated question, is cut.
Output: 11:40
